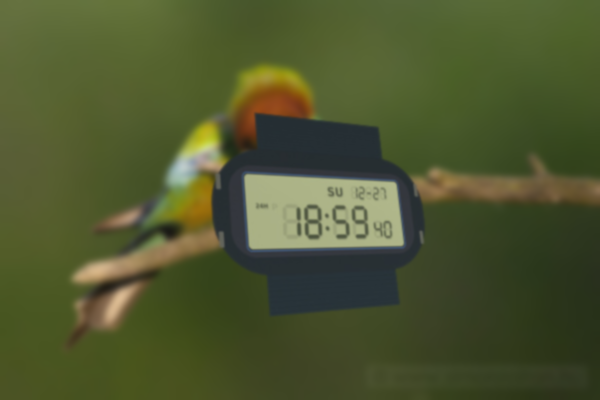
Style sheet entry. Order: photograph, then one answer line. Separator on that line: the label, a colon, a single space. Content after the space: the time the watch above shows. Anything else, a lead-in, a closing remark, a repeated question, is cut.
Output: 18:59:40
